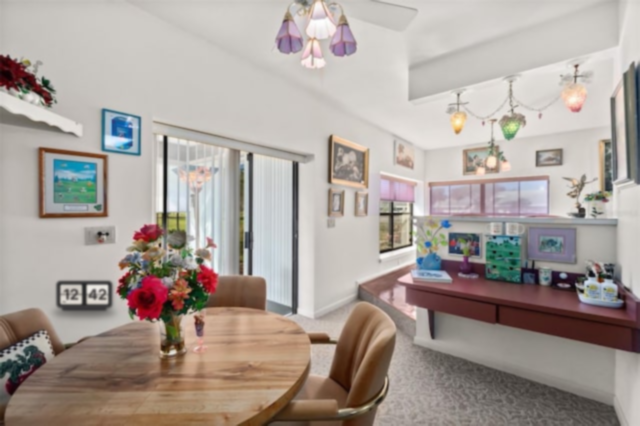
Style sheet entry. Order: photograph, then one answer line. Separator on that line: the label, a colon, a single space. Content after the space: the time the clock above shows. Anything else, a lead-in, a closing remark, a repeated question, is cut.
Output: 12:42
